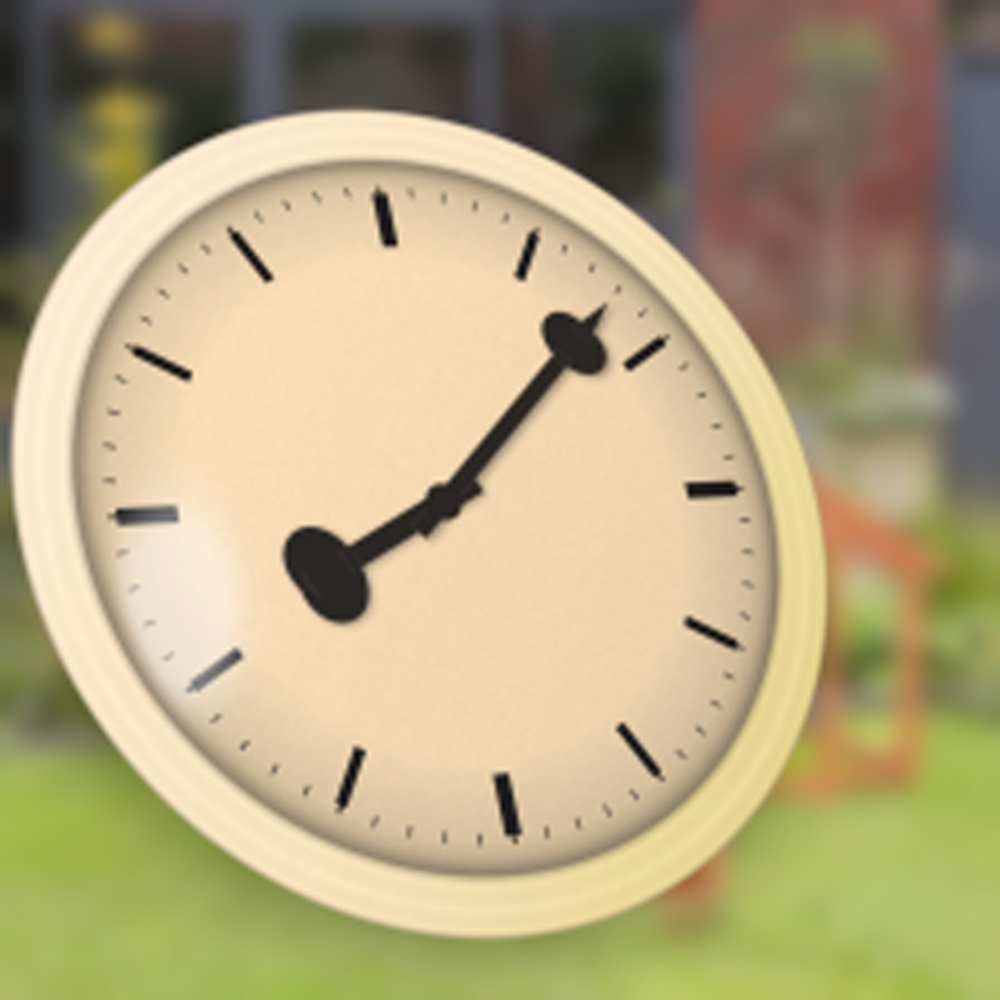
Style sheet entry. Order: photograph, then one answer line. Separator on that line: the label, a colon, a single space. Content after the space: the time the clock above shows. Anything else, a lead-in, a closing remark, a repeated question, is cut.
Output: 8:08
